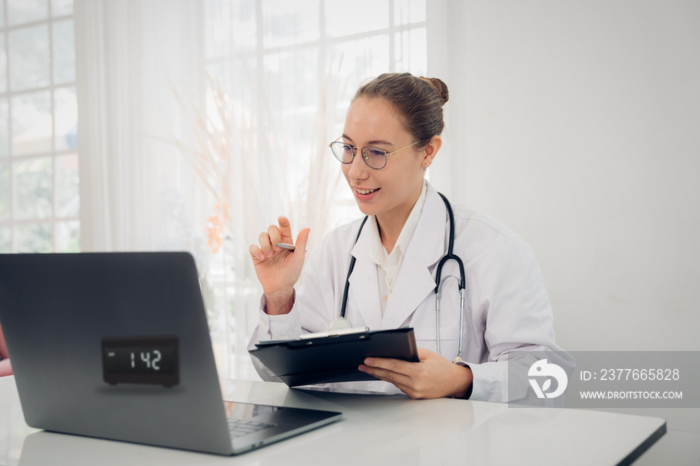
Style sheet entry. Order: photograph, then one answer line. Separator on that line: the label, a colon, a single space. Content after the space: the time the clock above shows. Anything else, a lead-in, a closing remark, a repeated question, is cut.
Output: 1:42
